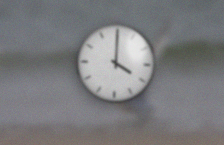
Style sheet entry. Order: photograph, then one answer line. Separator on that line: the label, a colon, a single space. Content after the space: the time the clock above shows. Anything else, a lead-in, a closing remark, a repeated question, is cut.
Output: 4:00
